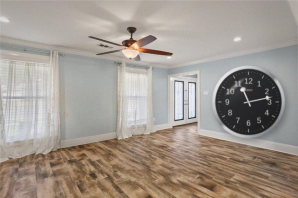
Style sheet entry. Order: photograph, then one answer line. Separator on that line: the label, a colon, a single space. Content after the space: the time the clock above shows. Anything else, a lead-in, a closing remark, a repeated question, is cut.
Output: 11:13
